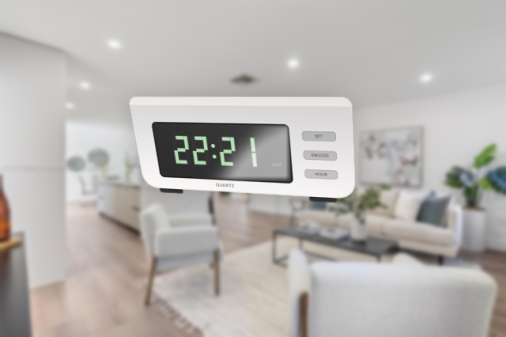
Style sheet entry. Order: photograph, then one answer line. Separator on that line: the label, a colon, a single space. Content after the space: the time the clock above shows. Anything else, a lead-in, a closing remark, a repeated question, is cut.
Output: 22:21
